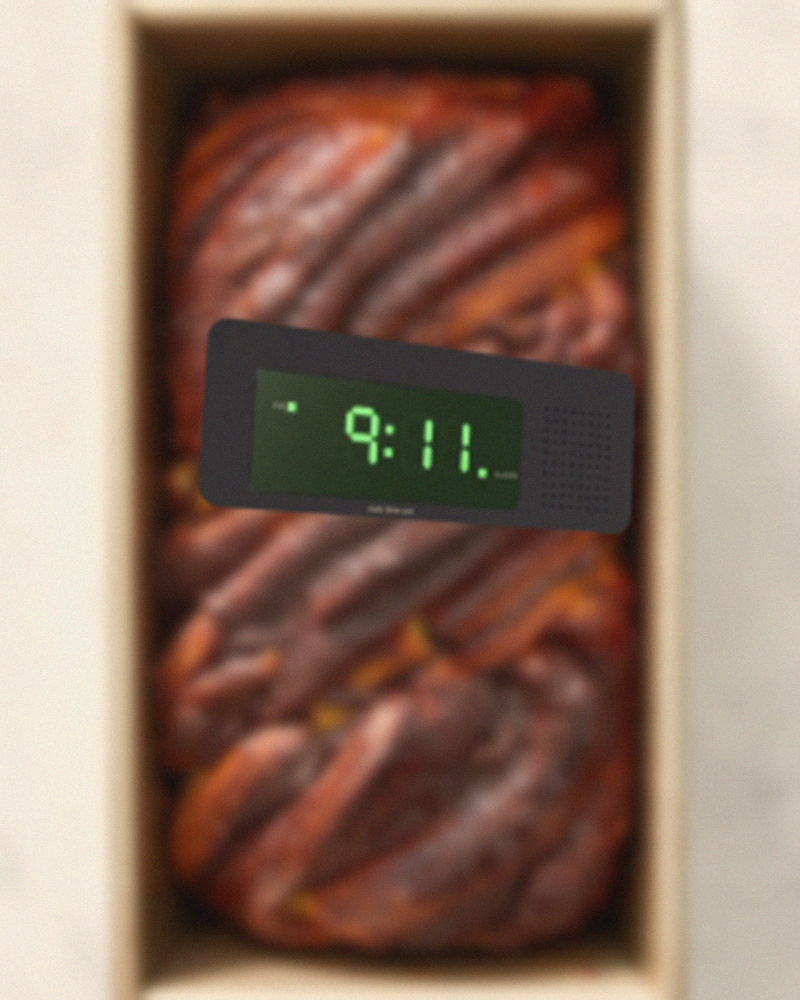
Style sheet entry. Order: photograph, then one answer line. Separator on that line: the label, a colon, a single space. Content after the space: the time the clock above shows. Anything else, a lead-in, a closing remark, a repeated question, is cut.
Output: 9:11
